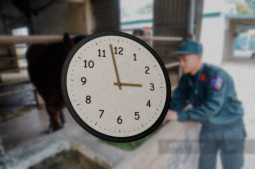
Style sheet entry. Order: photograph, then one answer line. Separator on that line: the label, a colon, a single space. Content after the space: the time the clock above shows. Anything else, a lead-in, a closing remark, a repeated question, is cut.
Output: 2:58
